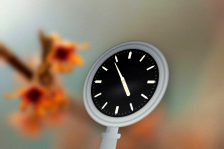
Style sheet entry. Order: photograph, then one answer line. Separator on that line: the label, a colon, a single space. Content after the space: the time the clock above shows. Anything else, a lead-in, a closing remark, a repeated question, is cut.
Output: 4:54
